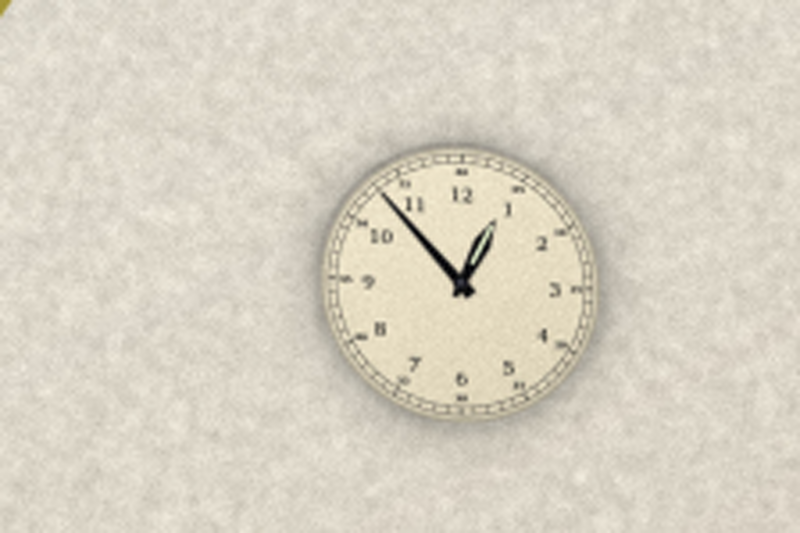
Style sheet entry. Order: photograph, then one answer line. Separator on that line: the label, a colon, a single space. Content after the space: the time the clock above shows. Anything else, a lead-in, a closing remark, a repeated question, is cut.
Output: 12:53
